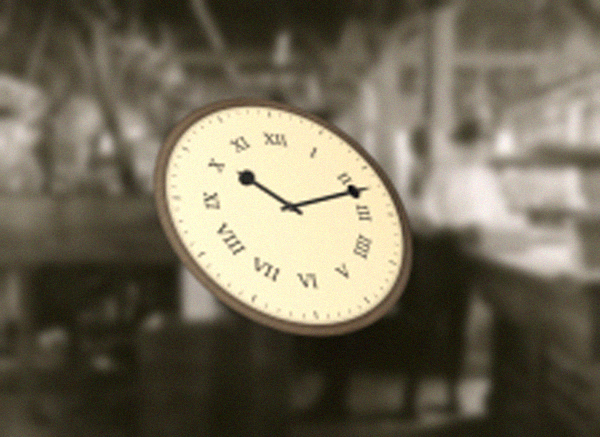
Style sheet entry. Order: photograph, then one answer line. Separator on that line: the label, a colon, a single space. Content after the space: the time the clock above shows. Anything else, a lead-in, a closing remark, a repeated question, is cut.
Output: 10:12
